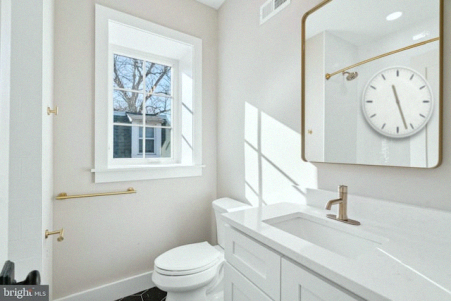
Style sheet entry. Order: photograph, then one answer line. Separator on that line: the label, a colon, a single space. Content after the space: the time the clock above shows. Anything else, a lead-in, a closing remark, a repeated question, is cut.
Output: 11:27
